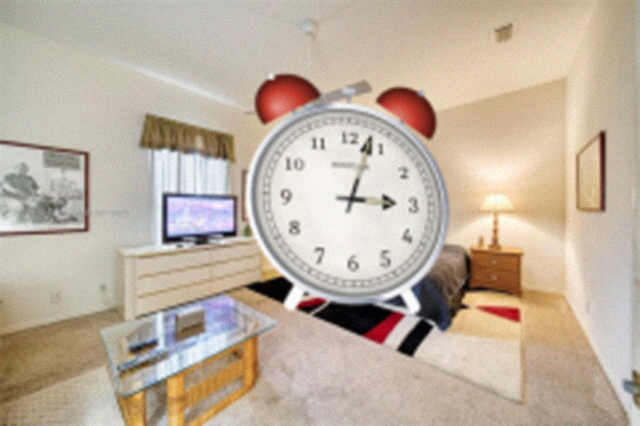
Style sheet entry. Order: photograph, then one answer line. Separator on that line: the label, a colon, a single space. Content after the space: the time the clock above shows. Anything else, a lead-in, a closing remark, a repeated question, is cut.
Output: 3:03
